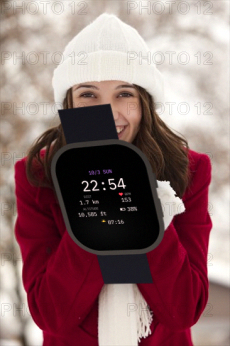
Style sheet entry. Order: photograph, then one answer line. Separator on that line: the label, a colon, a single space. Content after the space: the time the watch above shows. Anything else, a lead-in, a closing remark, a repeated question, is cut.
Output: 22:54
